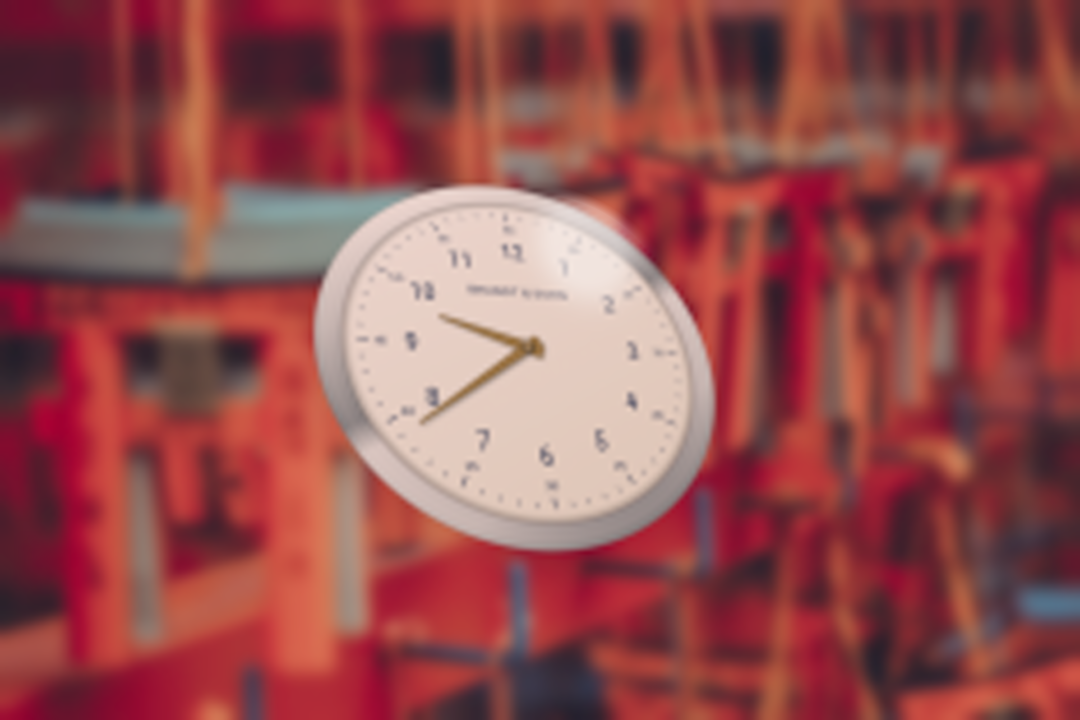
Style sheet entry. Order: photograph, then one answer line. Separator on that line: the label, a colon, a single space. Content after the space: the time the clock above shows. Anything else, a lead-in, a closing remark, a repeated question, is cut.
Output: 9:39
